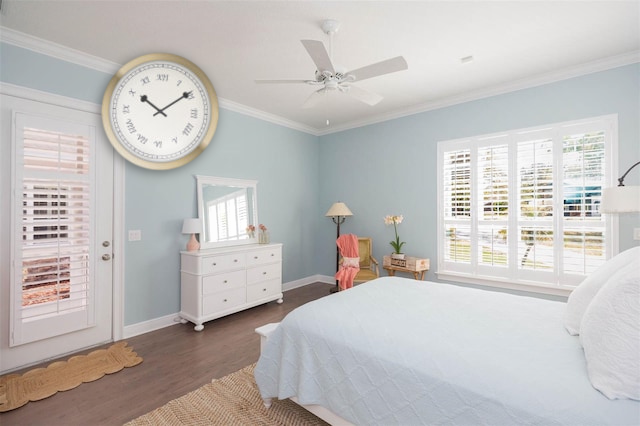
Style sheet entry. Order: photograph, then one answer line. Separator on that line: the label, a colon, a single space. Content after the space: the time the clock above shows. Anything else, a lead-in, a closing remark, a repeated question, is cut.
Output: 10:09
